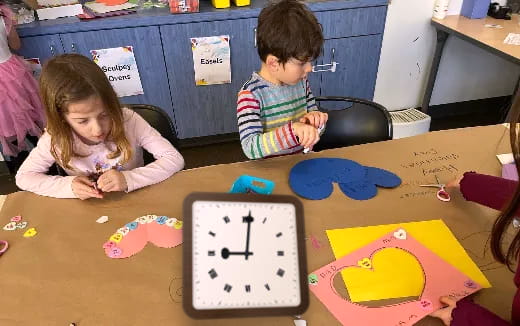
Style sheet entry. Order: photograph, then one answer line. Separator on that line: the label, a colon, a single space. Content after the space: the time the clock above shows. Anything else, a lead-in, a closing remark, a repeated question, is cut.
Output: 9:01
